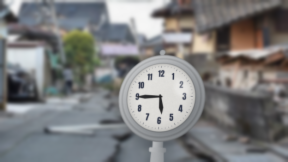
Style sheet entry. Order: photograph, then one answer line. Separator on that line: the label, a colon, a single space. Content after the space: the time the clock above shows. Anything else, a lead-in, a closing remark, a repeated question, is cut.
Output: 5:45
